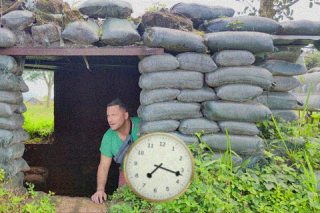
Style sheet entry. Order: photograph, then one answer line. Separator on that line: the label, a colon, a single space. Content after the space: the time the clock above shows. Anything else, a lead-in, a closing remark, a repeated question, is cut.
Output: 7:17
